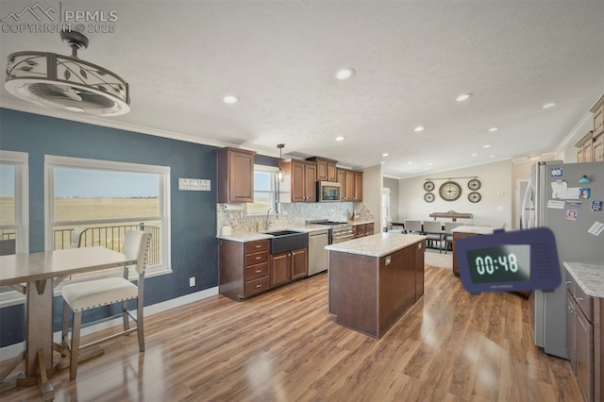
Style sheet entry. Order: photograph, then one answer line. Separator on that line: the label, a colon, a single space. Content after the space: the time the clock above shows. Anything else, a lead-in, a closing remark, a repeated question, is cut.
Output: 0:48
